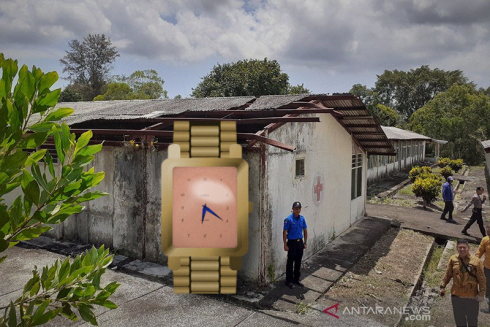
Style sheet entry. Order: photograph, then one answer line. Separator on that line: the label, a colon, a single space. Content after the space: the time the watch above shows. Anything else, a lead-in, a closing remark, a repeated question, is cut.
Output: 6:21
